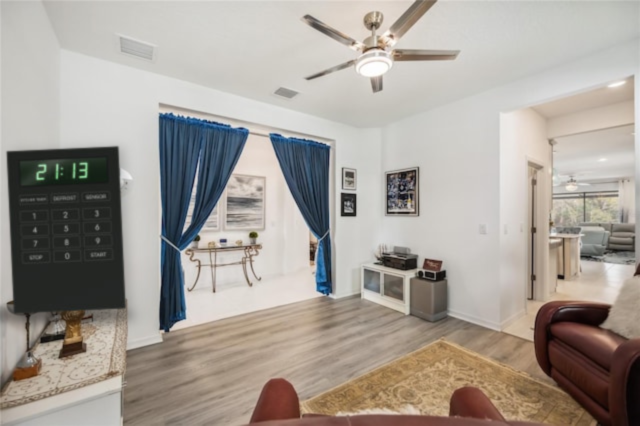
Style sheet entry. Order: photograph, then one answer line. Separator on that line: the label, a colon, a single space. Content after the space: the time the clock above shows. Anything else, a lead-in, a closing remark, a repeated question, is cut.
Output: 21:13
